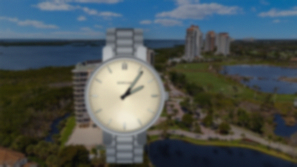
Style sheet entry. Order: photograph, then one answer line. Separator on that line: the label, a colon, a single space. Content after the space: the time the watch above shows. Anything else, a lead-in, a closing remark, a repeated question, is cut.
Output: 2:06
